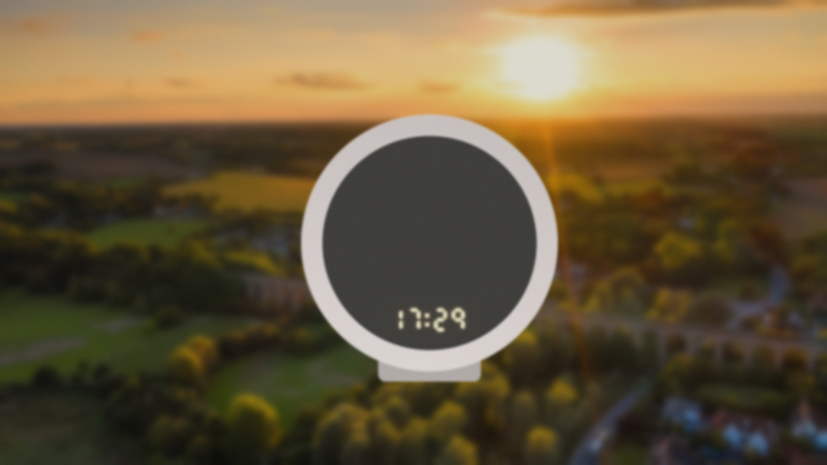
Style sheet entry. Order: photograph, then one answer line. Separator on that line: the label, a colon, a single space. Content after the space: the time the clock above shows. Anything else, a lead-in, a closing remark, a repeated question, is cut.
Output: 17:29
